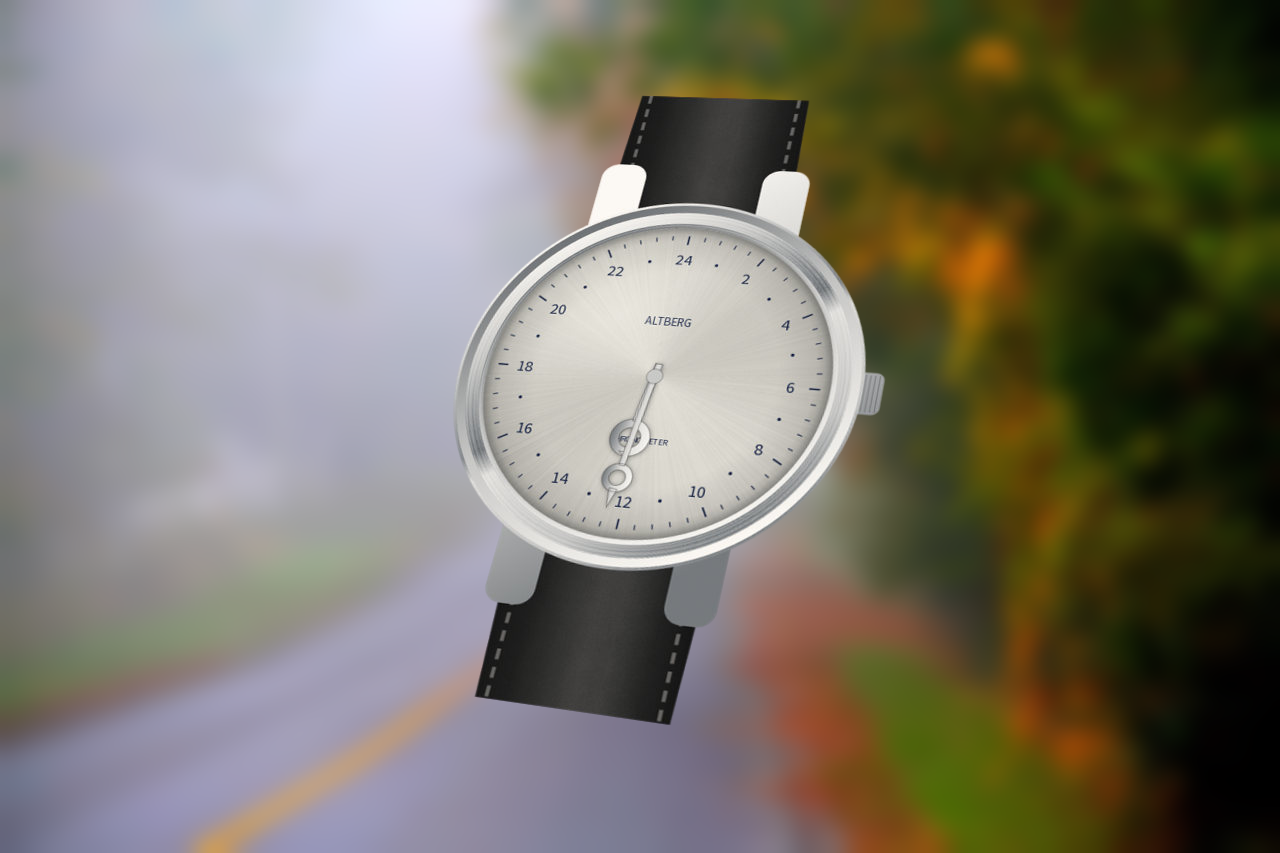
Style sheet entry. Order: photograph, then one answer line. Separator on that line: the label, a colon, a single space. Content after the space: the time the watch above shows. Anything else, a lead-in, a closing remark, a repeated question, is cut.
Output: 12:31
